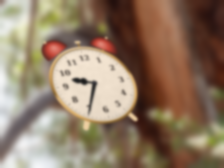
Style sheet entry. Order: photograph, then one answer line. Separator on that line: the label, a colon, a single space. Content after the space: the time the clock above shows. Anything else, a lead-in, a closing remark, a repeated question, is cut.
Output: 9:35
